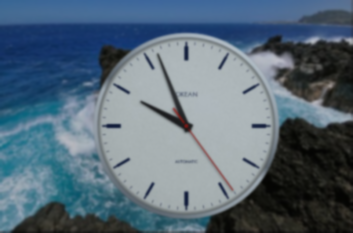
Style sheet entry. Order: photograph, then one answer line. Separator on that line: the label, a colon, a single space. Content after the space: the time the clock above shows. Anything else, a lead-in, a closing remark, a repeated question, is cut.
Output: 9:56:24
